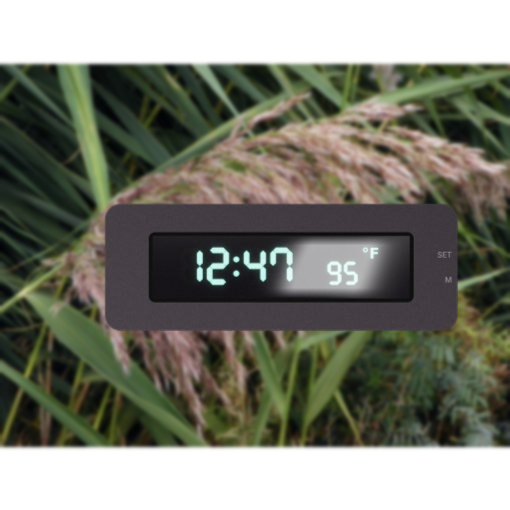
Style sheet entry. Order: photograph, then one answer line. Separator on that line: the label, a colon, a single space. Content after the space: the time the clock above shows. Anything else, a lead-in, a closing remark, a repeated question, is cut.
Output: 12:47
